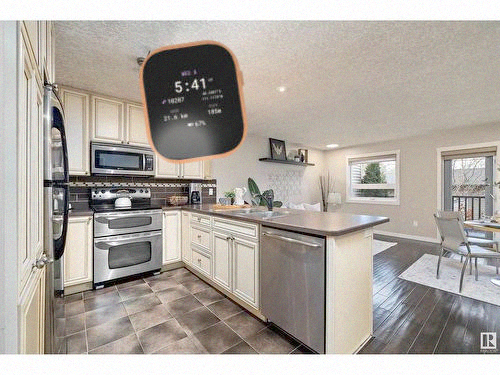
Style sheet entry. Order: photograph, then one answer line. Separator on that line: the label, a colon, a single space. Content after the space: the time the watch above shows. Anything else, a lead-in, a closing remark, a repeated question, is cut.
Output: 5:41
